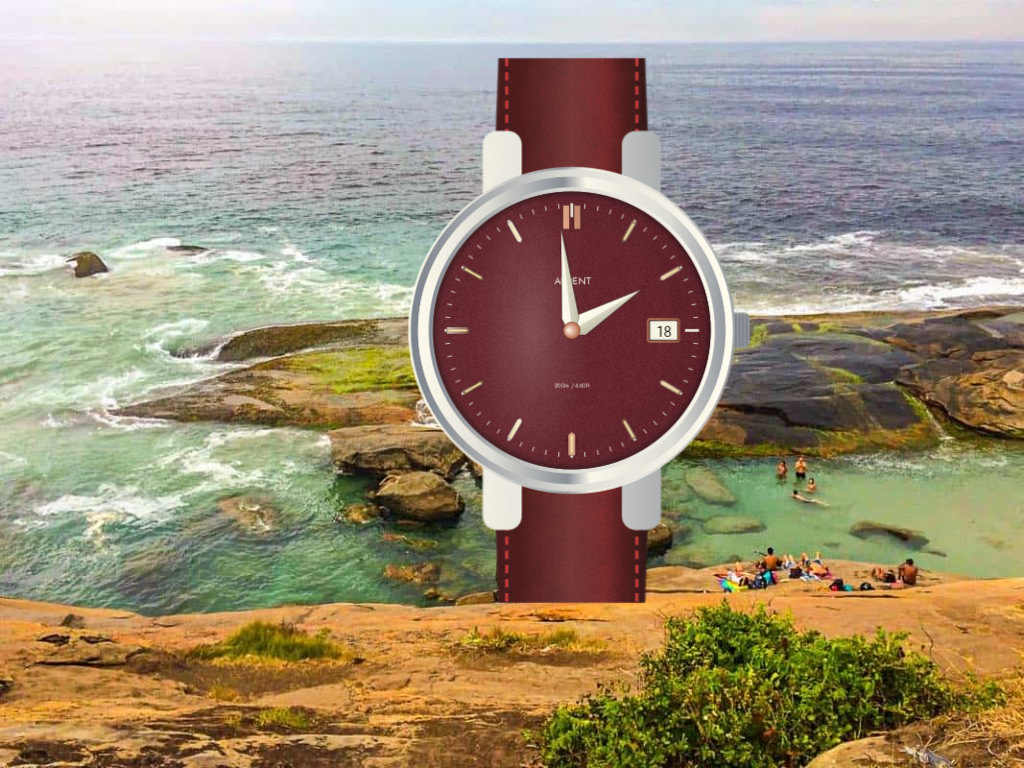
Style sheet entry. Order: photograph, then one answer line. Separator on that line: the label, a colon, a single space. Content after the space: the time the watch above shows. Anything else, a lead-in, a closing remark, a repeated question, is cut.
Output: 1:59
